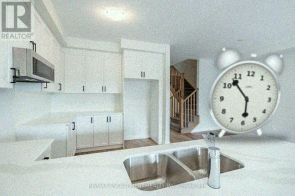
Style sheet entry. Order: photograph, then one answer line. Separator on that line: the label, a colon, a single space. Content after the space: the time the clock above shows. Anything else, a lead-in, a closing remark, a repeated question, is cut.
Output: 5:53
